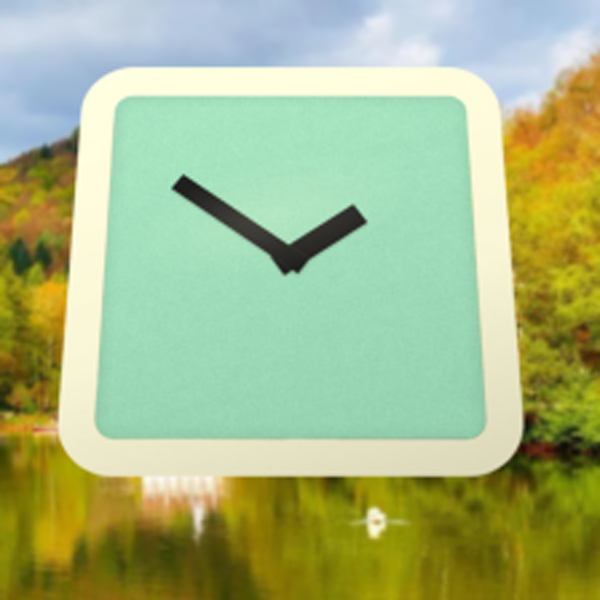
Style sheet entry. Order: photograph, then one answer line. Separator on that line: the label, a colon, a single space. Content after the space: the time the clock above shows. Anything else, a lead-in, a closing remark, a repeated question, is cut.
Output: 1:51
